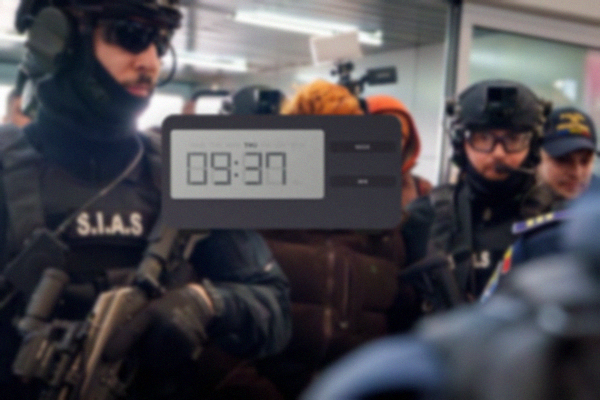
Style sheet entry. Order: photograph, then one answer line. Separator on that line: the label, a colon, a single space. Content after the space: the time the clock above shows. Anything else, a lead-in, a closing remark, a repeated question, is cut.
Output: 9:37
